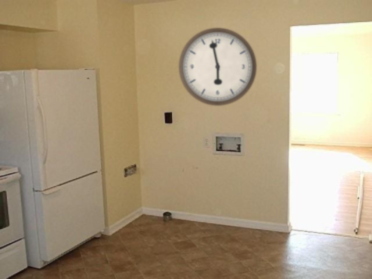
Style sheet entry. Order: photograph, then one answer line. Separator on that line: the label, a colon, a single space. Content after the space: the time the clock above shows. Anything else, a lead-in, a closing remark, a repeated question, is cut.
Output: 5:58
